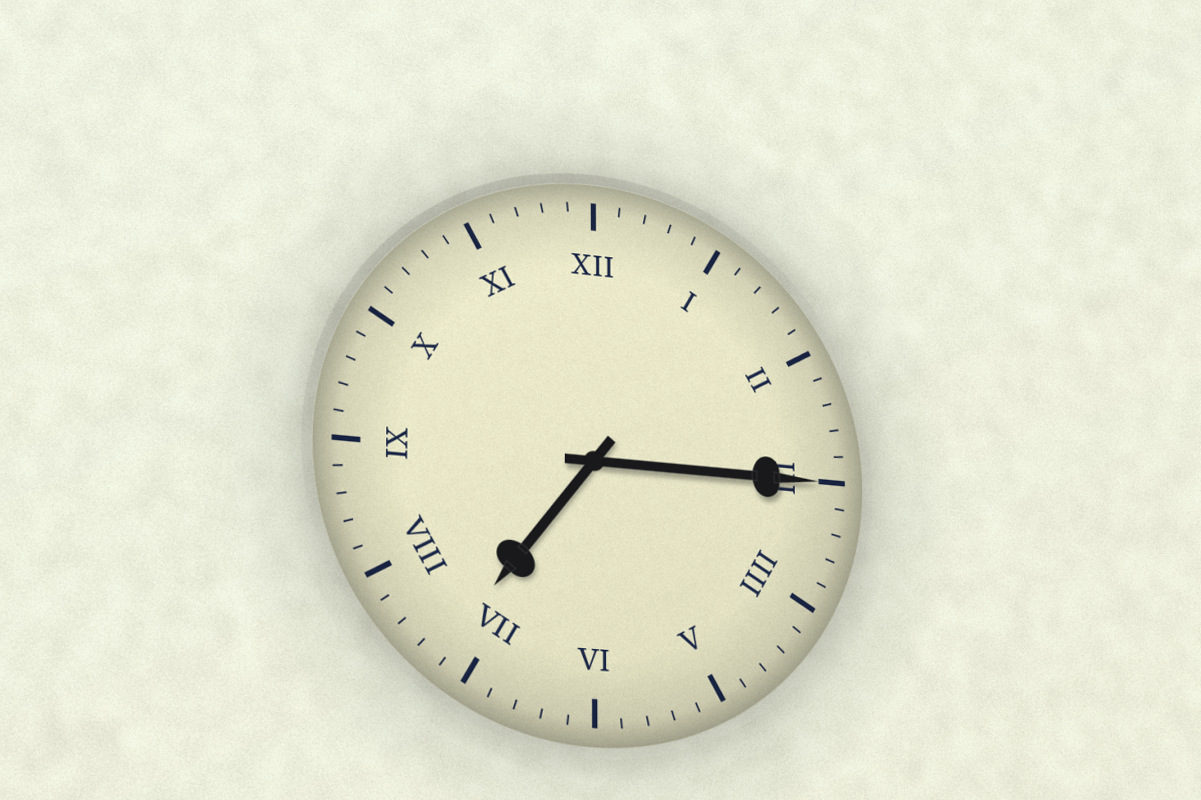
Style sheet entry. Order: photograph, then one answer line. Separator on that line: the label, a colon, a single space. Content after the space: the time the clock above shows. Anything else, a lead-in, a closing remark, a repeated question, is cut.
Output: 7:15
